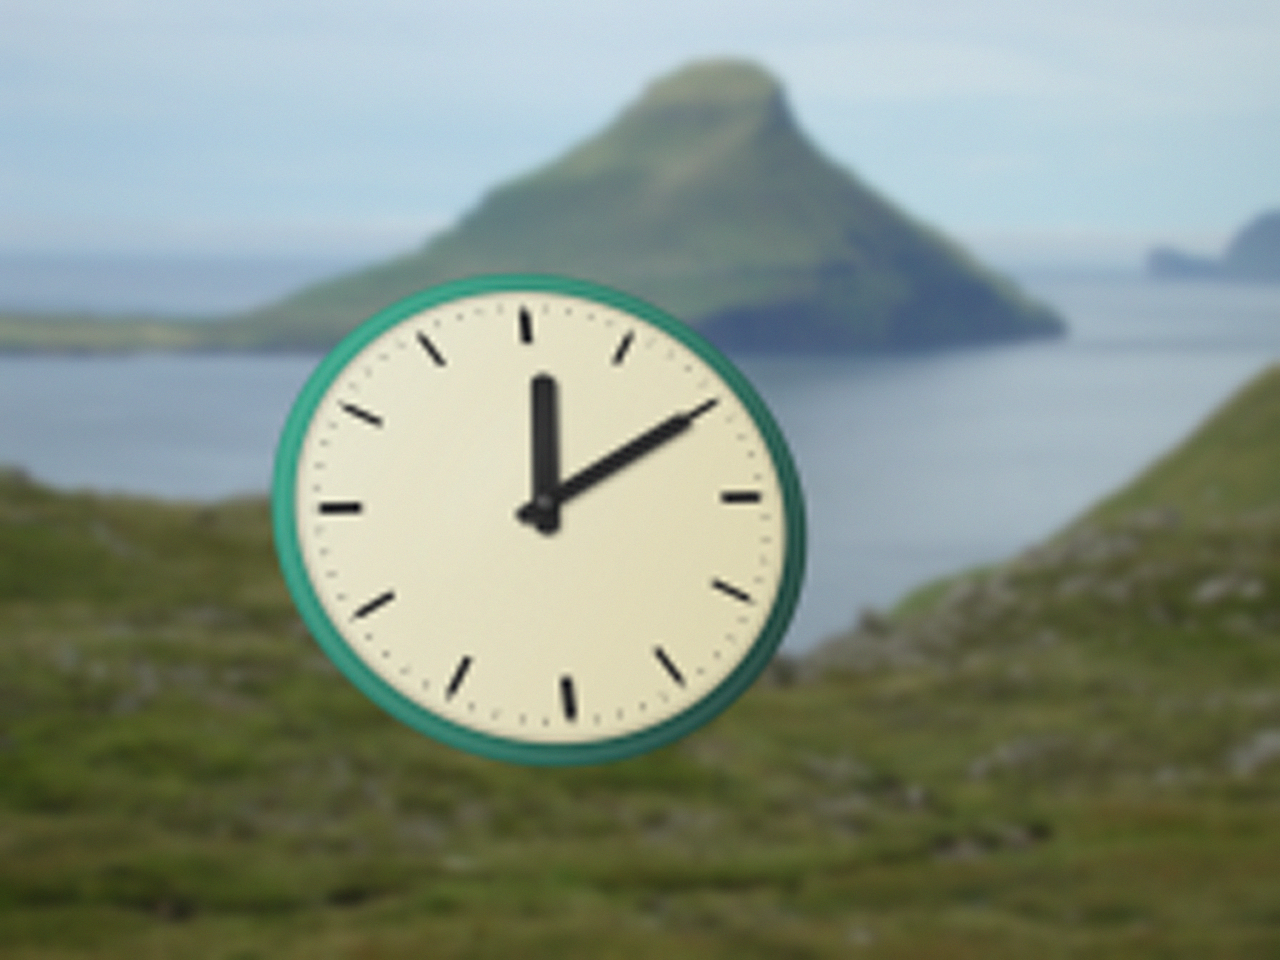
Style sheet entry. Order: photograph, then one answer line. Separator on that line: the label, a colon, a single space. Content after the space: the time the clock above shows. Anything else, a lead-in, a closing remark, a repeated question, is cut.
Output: 12:10
